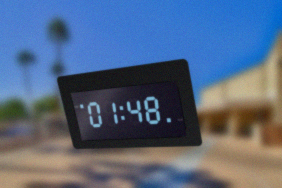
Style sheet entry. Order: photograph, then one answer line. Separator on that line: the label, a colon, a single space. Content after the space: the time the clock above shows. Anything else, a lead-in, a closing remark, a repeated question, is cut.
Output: 1:48
